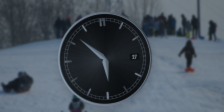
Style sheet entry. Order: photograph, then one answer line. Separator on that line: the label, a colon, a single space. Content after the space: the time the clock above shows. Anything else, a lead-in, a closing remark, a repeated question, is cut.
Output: 5:52
